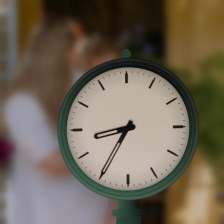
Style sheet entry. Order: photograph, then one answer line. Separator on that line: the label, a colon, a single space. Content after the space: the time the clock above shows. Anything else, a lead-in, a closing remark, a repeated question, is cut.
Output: 8:35
